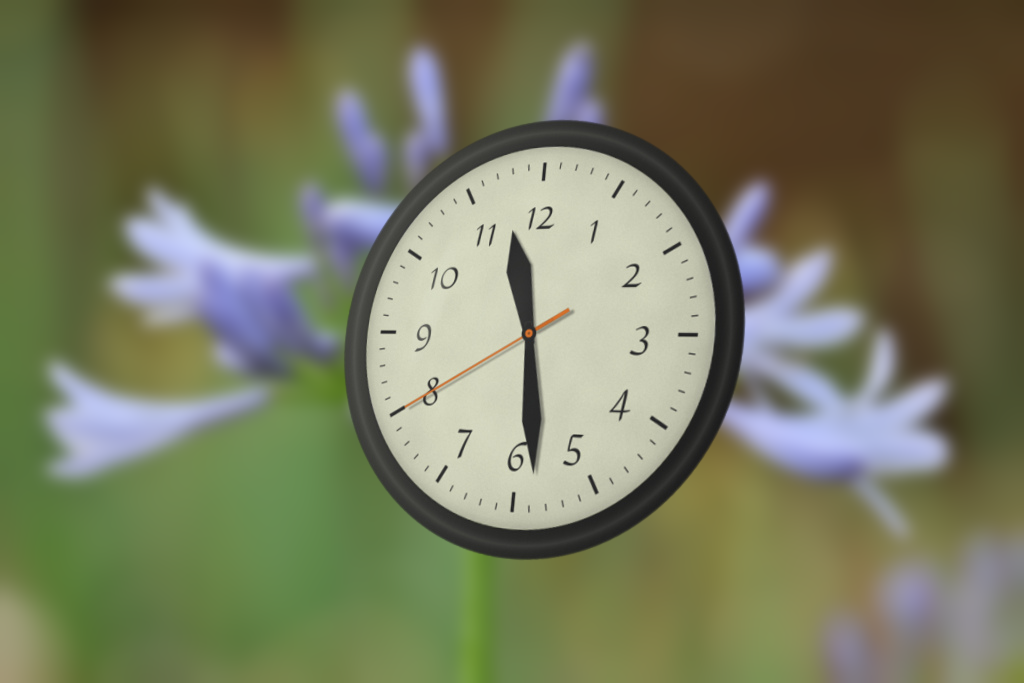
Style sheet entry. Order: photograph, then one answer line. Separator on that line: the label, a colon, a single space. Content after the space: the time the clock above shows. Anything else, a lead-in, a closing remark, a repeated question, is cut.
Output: 11:28:40
